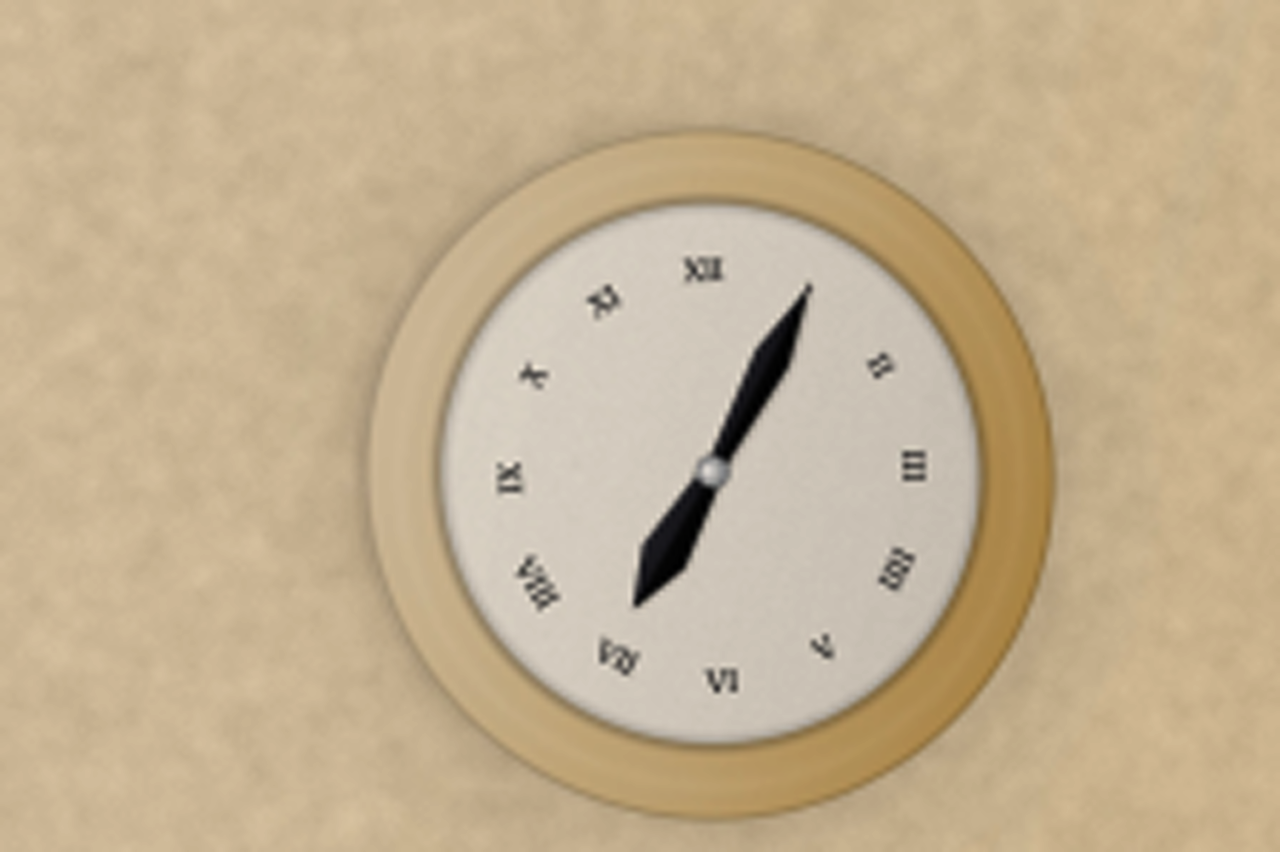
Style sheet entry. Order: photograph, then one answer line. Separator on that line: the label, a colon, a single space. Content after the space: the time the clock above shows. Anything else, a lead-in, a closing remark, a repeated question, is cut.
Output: 7:05
